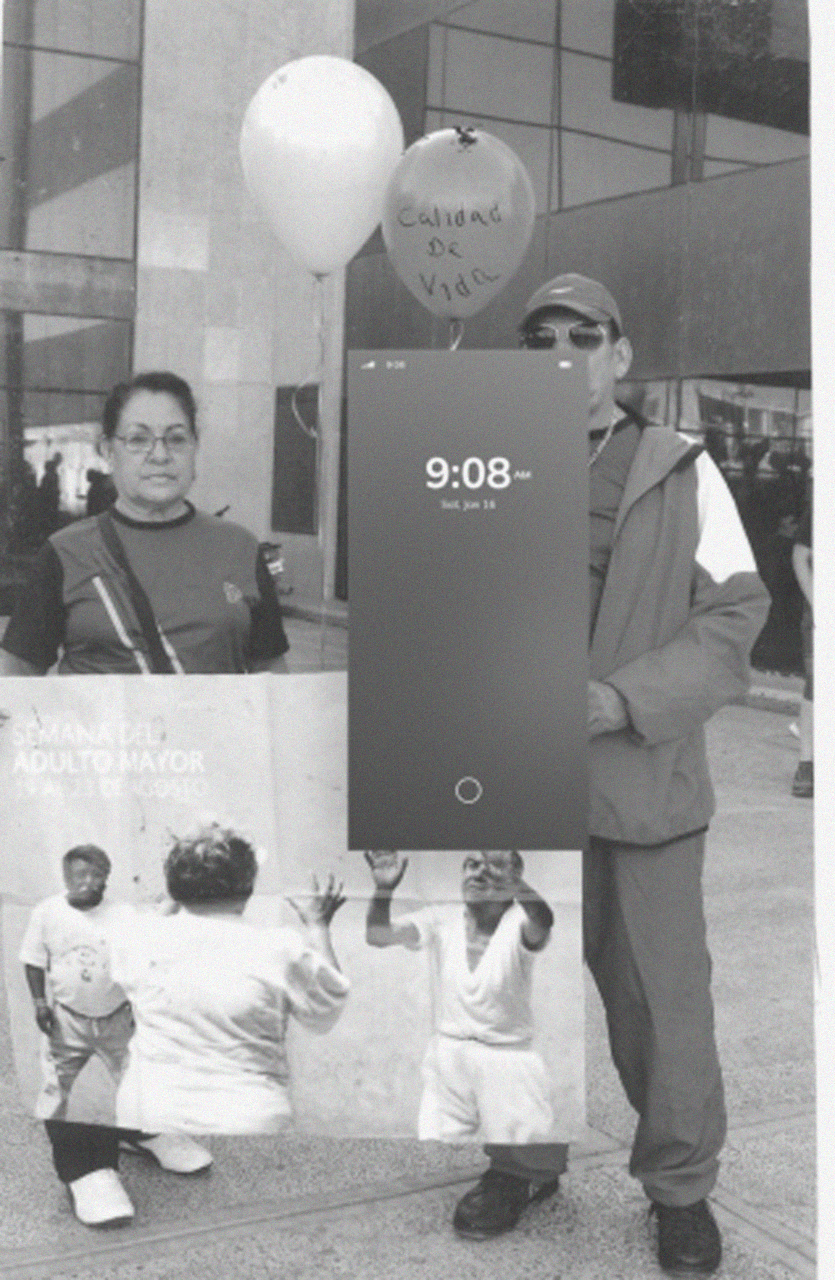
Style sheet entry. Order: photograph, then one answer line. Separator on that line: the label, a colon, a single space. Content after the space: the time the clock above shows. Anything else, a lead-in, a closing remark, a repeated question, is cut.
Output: 9:08
